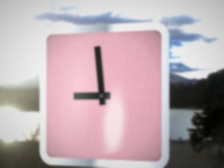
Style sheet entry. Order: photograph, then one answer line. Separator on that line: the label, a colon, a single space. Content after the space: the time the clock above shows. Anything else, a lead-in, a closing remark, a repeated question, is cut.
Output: 8:59
